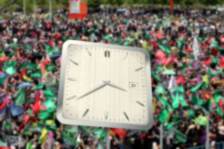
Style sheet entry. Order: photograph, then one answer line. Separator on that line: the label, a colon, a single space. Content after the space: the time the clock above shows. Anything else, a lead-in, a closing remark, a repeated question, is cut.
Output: 3:39
